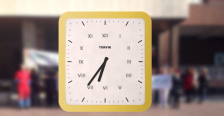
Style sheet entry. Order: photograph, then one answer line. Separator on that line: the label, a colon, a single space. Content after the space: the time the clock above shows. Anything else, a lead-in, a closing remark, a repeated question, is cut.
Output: 6:36
